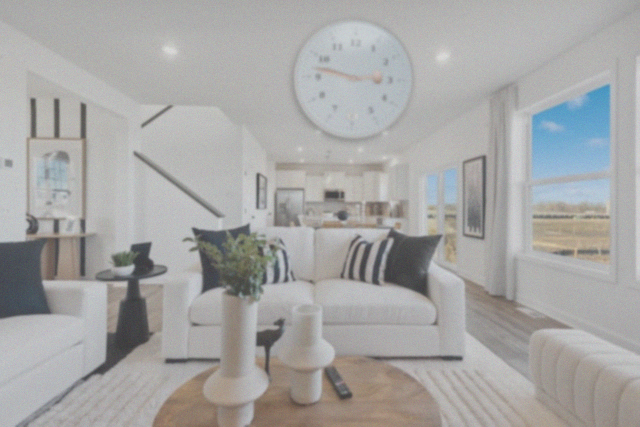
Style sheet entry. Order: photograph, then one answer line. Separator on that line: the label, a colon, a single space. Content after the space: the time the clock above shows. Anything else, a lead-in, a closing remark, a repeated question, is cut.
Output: 2:47
